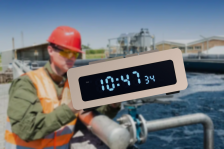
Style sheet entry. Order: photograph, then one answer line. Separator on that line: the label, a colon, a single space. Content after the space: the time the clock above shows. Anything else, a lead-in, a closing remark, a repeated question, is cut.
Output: 10:47:34
